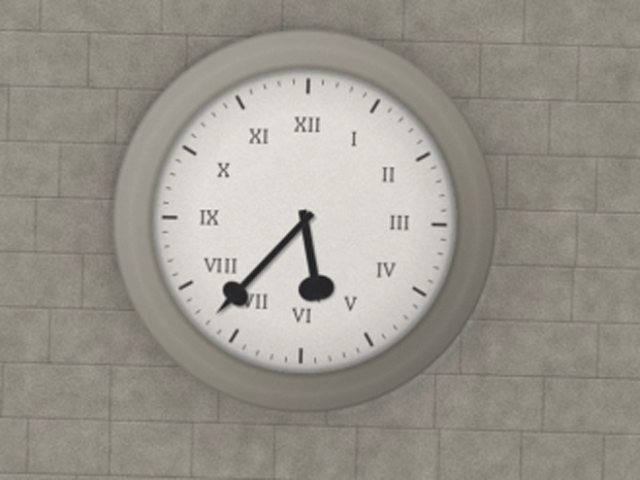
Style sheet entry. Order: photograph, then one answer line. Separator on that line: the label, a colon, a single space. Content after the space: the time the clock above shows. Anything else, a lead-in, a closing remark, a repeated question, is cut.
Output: 5:37
